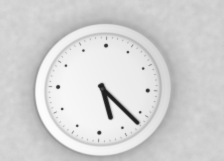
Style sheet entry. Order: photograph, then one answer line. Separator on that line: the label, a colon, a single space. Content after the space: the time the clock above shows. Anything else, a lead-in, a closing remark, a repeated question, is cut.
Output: 5:22
